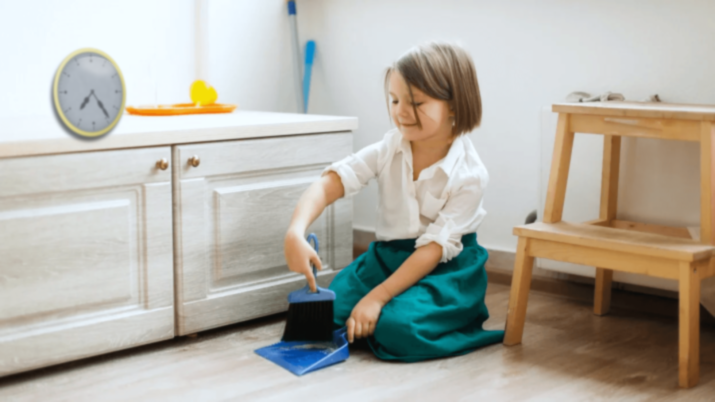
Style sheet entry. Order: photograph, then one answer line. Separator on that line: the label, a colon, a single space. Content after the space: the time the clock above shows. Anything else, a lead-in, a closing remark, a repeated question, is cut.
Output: 7:24
